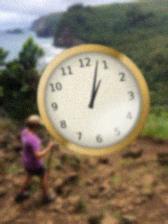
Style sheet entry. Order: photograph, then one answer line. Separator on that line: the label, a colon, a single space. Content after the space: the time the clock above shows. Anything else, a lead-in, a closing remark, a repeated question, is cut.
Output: 1:03
